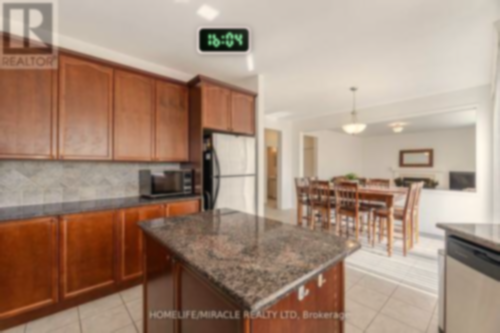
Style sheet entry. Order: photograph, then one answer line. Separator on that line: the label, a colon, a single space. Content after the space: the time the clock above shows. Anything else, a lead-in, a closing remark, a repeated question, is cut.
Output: 16:04
